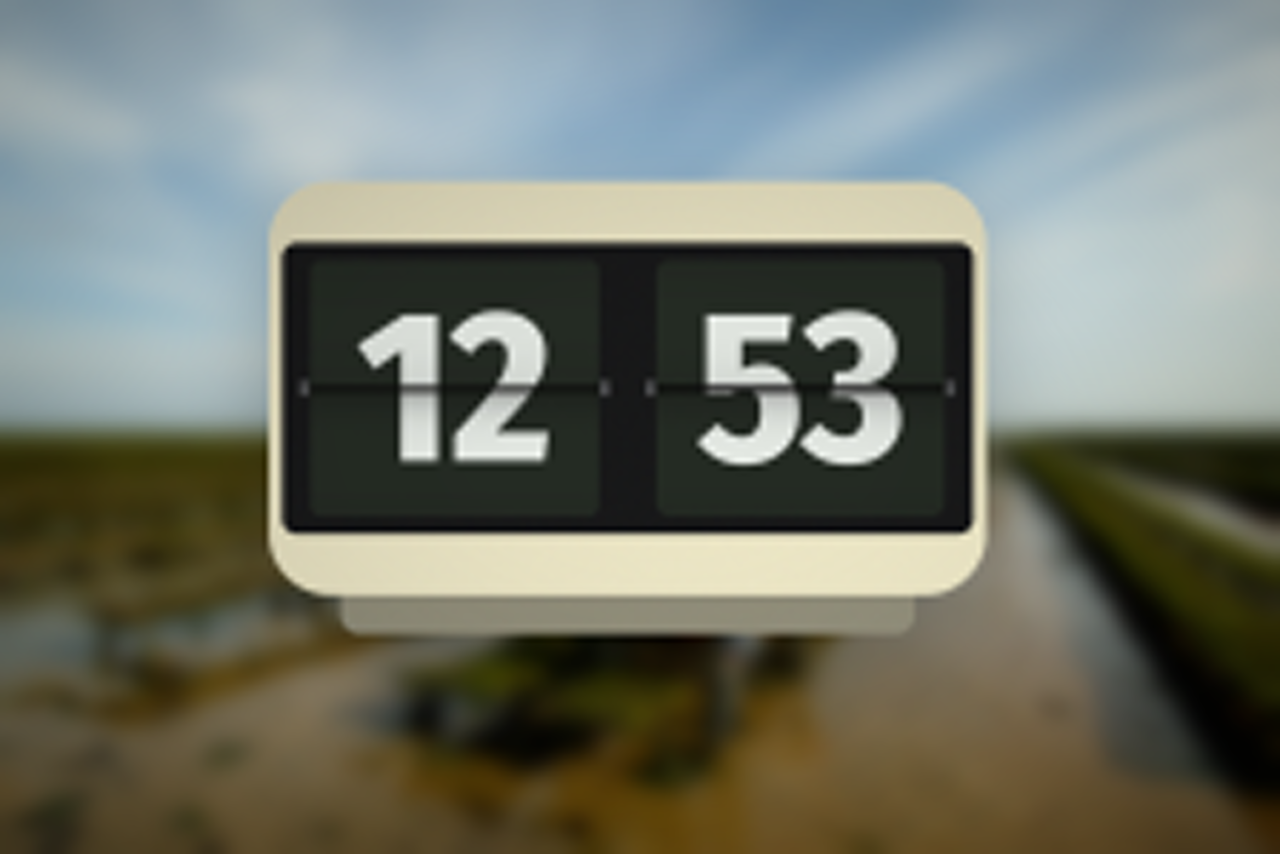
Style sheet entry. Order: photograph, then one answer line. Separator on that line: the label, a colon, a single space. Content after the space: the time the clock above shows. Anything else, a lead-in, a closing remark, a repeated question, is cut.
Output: 12:53
